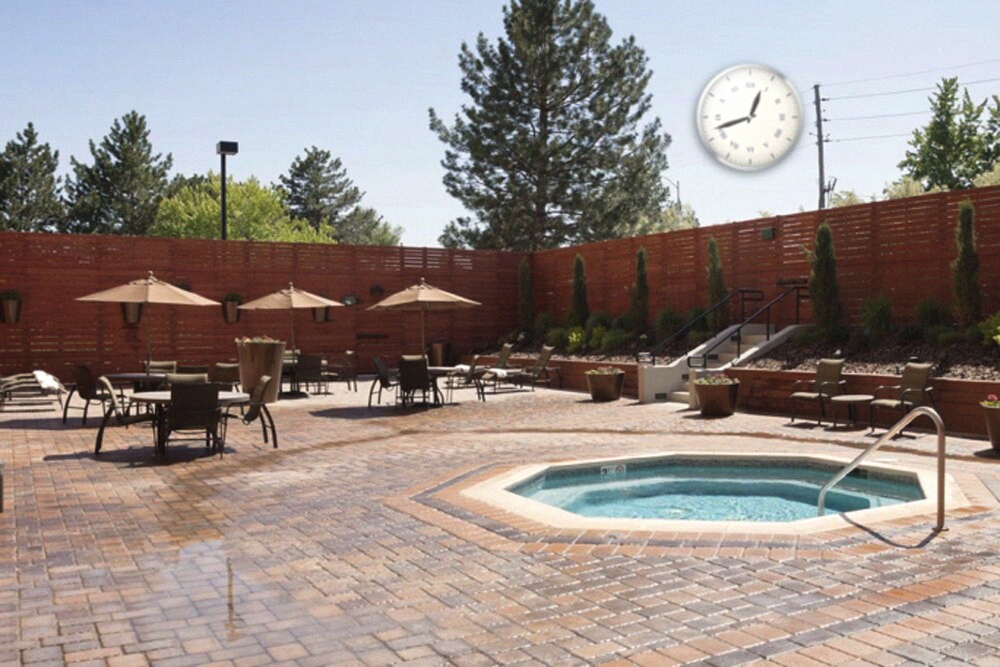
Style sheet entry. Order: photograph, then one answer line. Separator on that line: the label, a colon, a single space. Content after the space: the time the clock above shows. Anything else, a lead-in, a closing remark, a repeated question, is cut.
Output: 12:42
